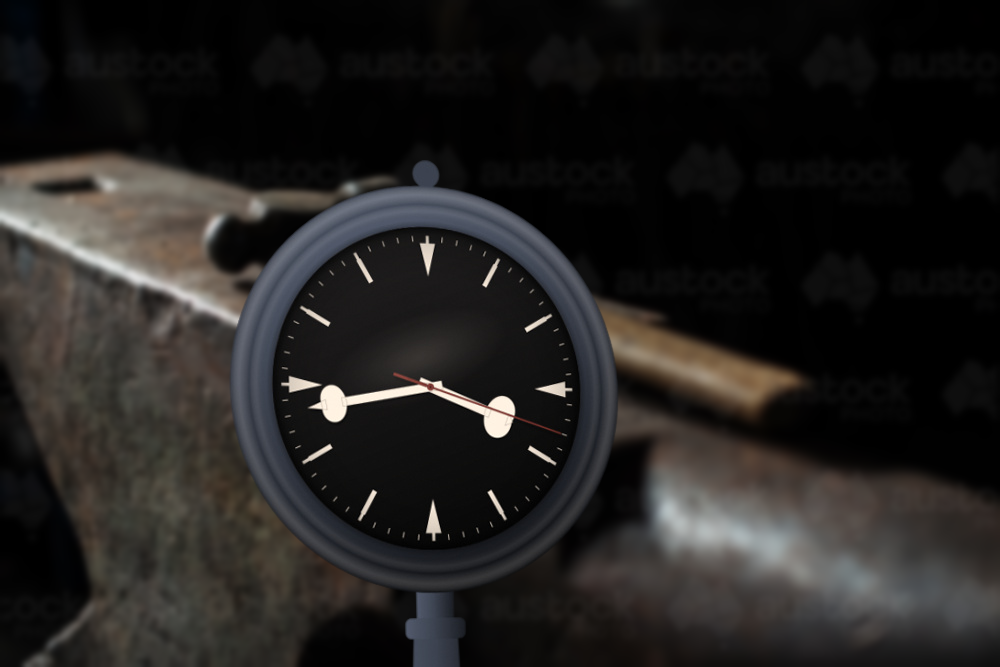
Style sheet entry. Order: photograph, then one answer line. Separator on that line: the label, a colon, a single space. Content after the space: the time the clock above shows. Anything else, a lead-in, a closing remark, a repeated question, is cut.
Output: 3:43:18
